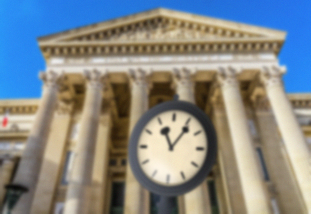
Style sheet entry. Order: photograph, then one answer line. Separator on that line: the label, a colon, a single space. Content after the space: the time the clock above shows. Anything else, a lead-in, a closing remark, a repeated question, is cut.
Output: 11:06
